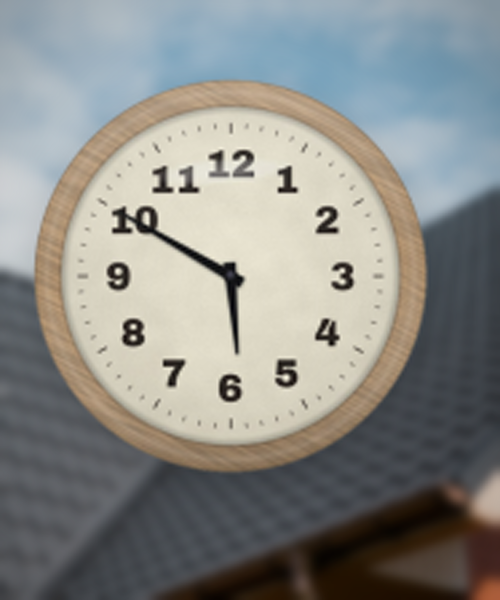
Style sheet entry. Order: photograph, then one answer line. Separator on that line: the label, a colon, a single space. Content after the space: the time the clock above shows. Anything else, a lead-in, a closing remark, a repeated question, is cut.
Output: 5:50
